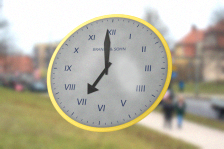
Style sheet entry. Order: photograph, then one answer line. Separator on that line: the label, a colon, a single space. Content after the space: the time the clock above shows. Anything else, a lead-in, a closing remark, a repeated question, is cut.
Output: 6:59
